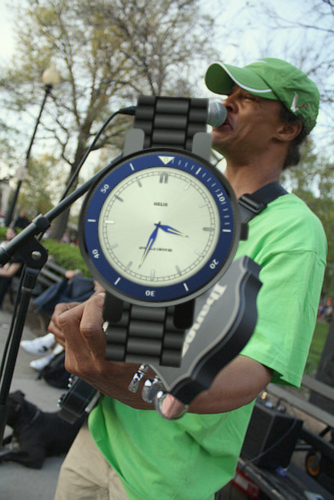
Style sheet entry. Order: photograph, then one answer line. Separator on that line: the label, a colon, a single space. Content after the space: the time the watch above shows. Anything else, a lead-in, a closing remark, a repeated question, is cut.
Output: 3:33
